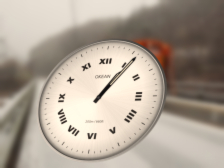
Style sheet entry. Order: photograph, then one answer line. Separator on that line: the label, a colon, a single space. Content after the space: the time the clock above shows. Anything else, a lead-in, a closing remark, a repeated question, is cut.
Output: 1:06
